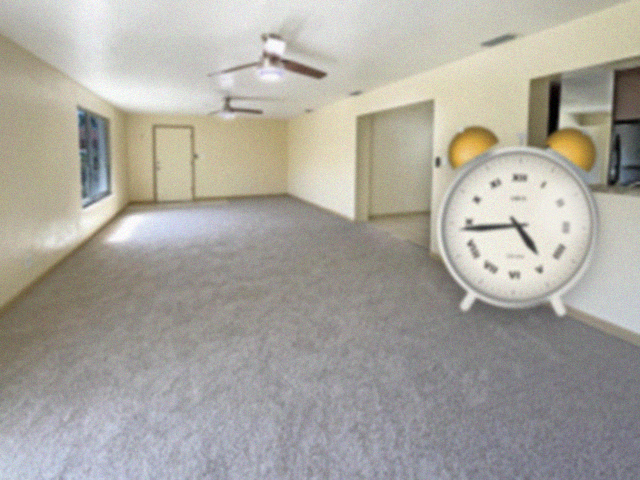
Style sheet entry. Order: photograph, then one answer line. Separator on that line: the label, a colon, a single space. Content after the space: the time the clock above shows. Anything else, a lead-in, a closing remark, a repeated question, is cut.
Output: 4:44
